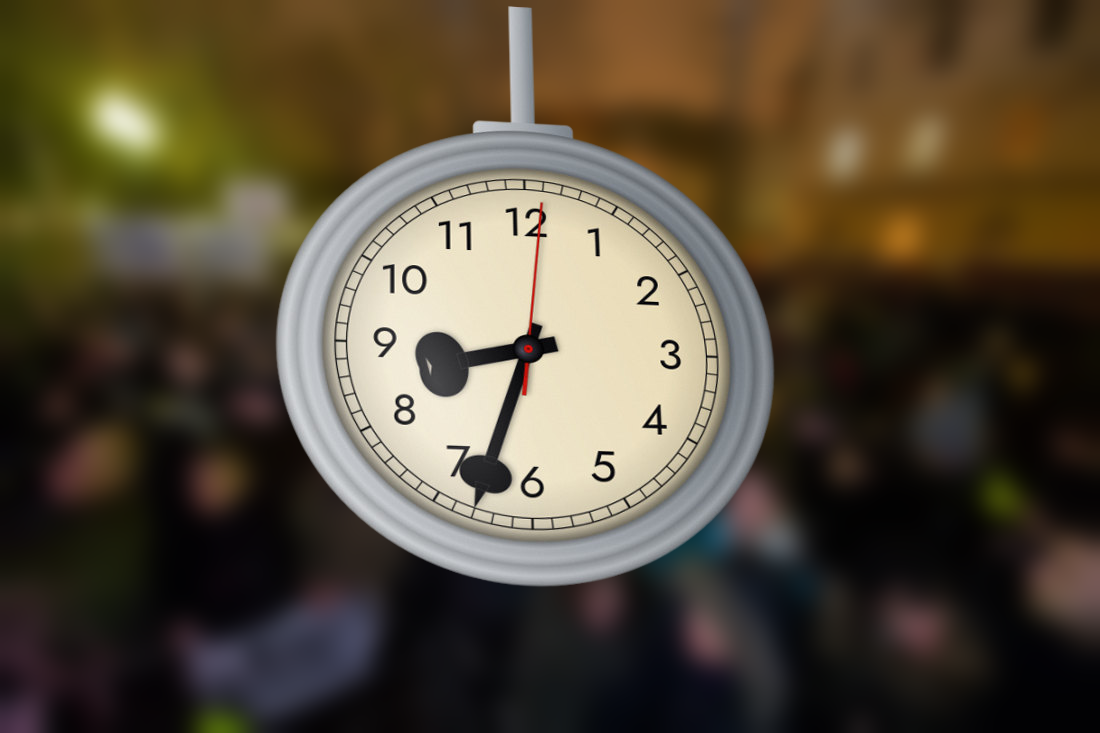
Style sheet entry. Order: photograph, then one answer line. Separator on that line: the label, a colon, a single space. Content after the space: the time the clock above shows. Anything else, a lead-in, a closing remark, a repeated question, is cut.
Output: 8:33:01
